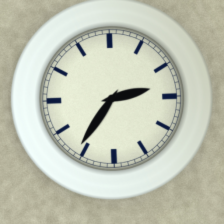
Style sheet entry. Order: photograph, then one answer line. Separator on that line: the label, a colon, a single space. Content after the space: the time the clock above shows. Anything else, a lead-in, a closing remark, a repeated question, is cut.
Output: 2:36
